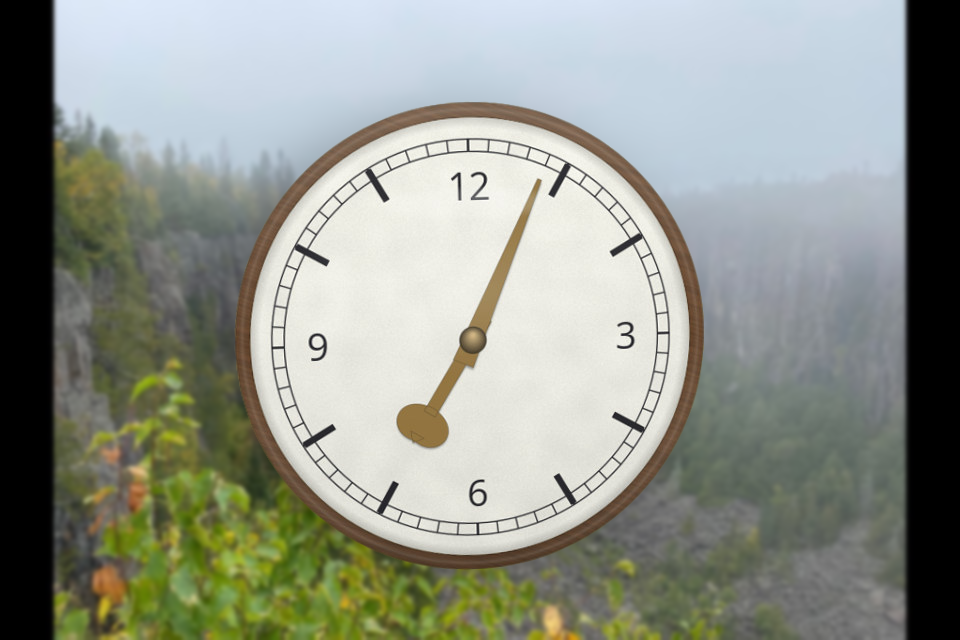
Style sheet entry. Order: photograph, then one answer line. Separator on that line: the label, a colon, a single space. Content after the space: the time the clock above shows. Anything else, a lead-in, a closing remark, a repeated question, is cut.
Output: 7:04
